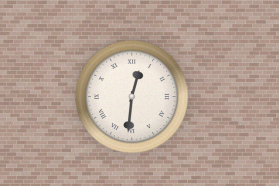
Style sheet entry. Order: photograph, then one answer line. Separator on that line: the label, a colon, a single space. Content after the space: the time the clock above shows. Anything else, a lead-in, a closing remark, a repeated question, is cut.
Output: 12:31
